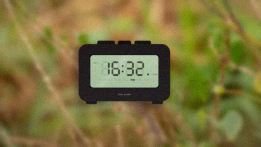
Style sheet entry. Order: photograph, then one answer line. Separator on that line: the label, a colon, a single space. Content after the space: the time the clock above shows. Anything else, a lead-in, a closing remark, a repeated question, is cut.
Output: 16:32
